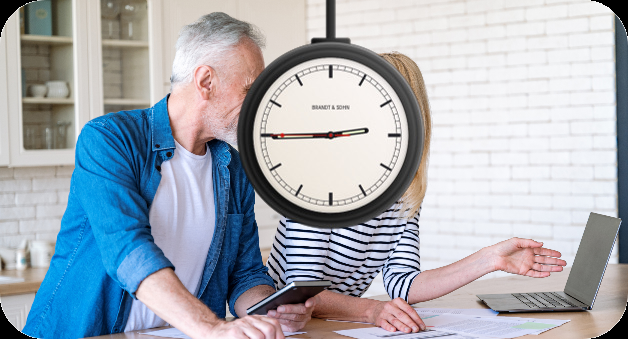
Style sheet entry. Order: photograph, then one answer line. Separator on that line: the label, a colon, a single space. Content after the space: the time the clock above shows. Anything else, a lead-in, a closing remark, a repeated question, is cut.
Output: 2:44:45
